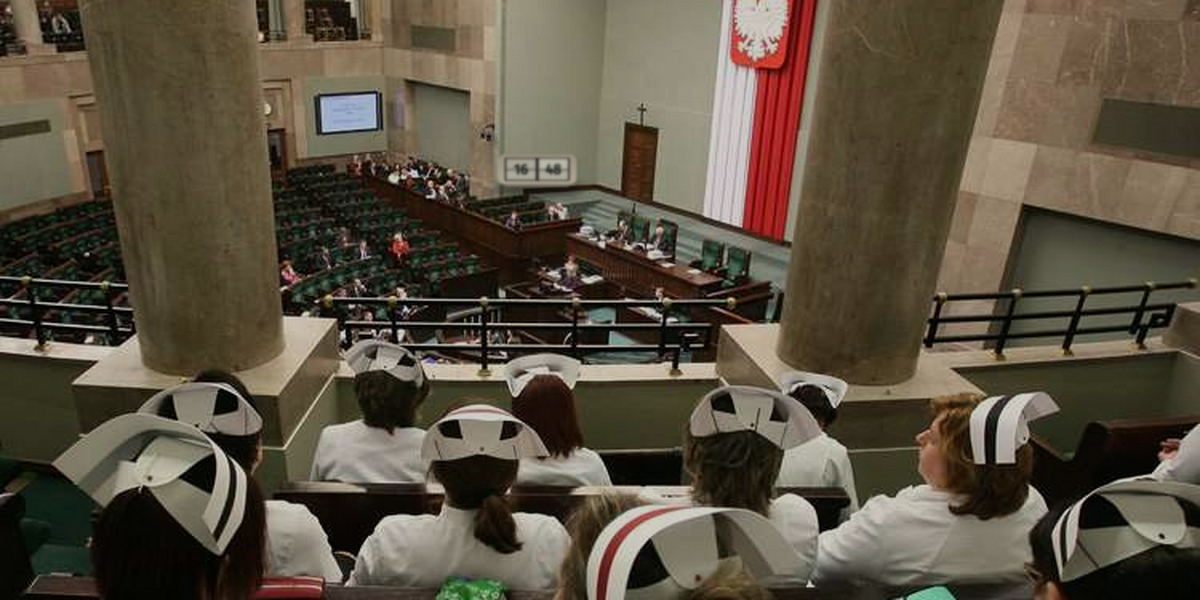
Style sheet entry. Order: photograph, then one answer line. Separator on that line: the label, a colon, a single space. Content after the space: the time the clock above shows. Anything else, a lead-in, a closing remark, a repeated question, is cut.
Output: 16:48
